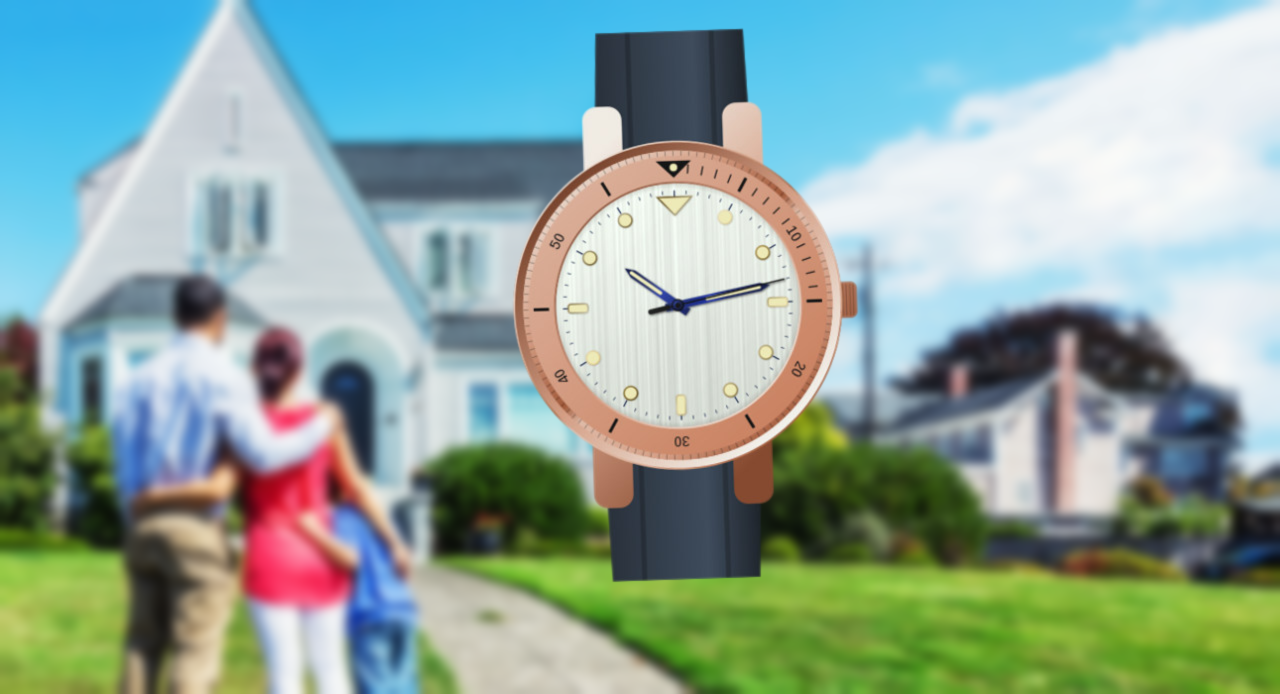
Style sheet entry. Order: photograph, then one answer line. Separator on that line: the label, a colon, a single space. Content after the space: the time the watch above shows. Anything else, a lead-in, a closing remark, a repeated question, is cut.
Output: 10:13:13
